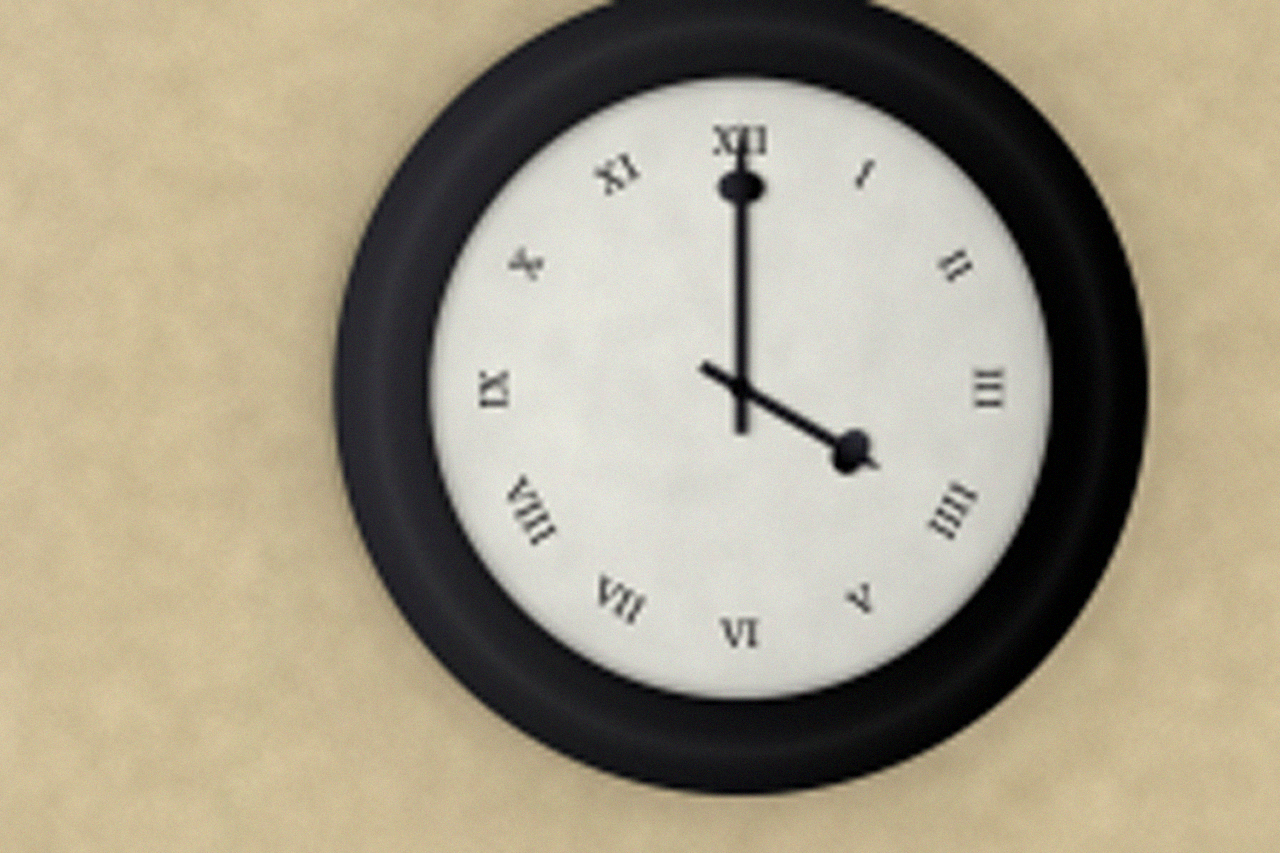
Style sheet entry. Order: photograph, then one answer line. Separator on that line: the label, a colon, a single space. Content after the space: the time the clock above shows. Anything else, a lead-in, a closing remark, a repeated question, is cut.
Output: 4:00
